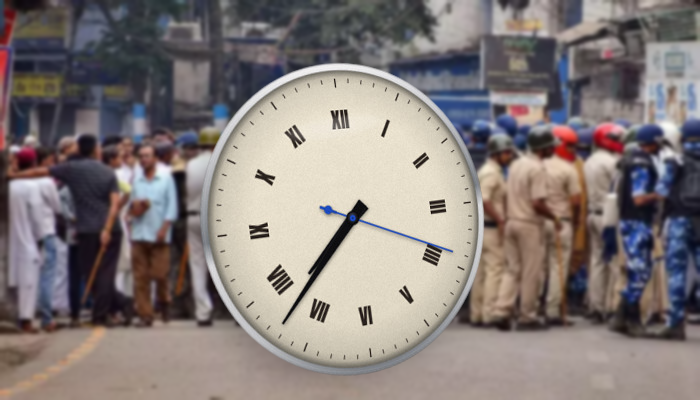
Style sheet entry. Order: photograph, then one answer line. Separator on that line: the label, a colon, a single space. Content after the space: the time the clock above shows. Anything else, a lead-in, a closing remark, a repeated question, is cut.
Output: 7:37:19
